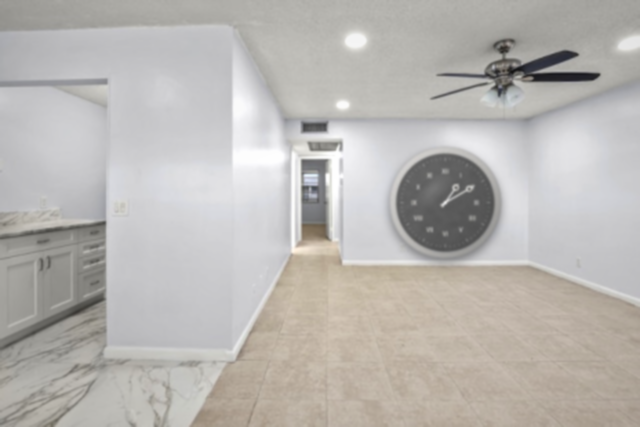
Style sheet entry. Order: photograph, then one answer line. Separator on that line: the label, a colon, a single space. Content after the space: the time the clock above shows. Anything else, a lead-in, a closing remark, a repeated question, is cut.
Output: 1:10
